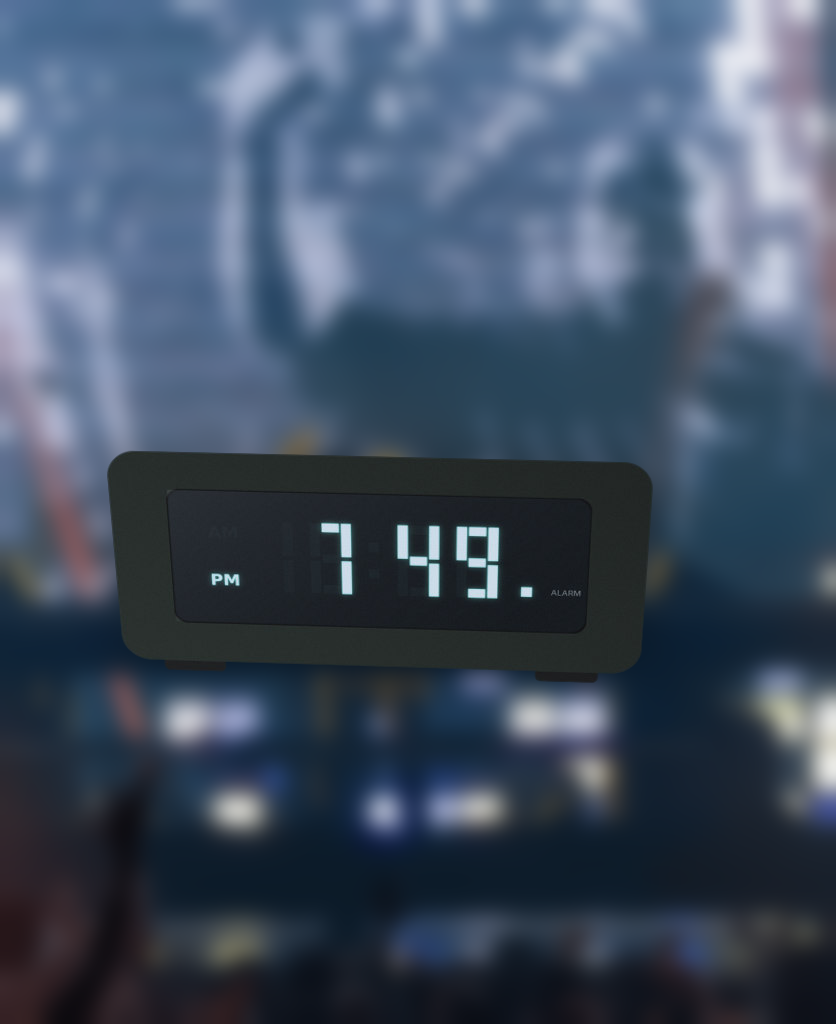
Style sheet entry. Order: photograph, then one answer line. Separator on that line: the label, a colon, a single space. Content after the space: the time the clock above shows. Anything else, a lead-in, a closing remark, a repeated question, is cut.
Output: 7:49
